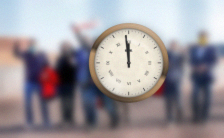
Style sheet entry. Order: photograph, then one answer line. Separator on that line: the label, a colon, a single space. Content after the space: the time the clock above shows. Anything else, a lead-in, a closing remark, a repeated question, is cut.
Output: 11:59
